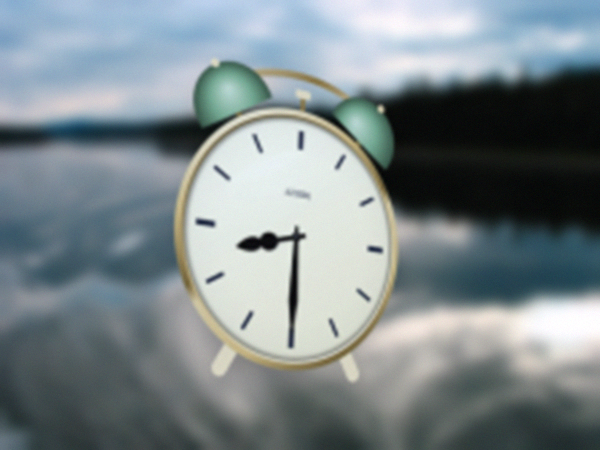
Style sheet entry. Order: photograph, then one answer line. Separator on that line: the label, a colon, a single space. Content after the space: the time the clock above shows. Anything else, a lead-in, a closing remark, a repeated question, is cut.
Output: 8:30
